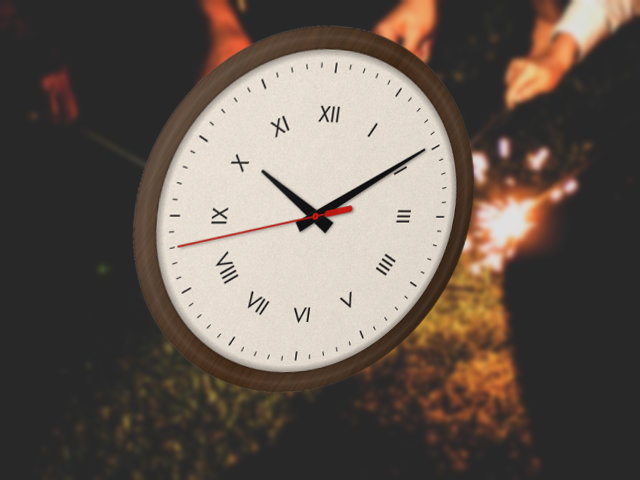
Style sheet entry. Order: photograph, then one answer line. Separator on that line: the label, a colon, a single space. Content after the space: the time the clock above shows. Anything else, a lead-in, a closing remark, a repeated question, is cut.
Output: 10:09:43
